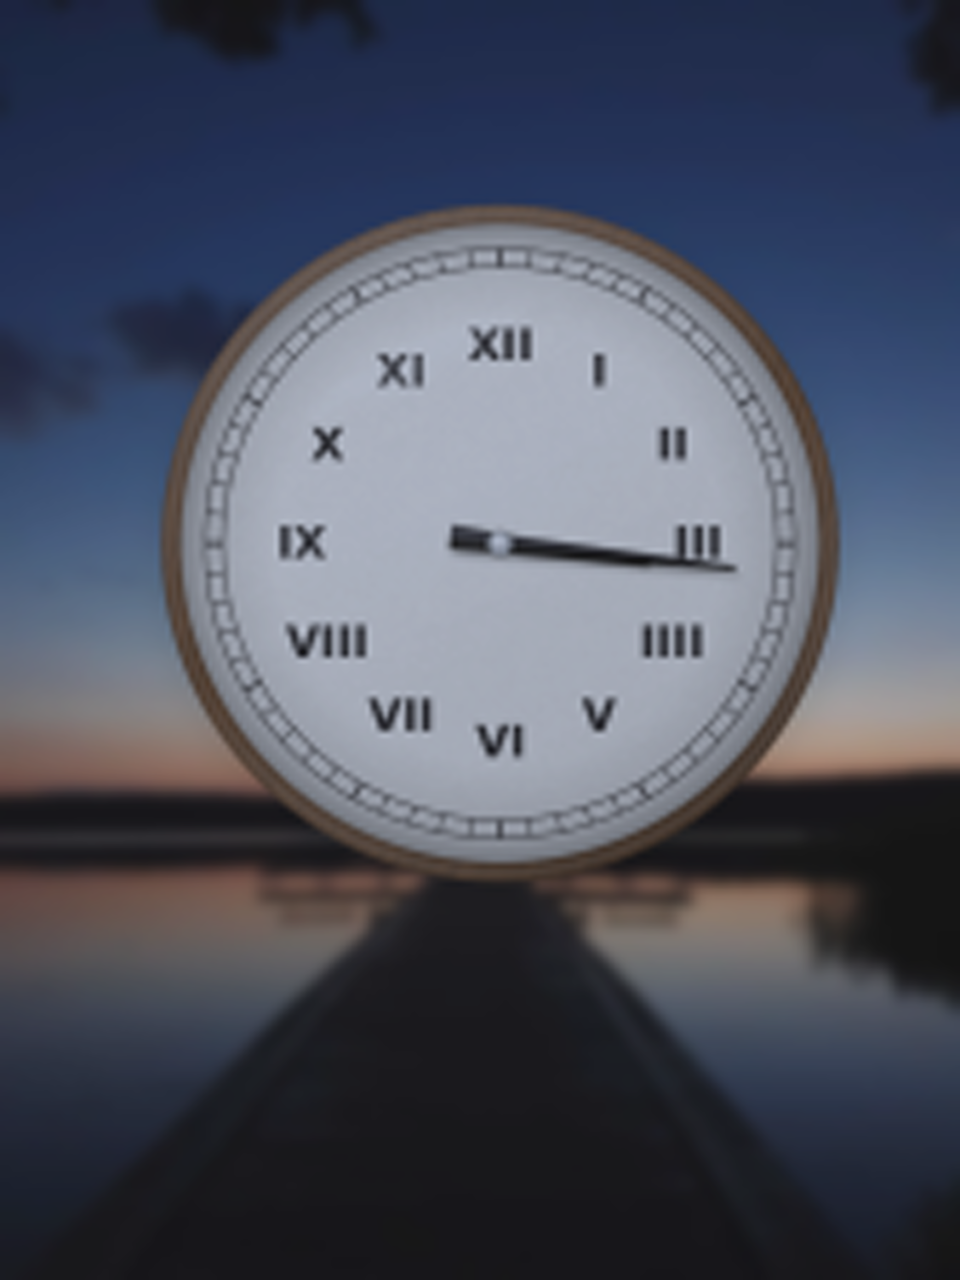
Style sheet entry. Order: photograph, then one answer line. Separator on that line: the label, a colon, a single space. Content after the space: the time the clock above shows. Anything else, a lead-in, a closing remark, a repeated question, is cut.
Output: 3:16
